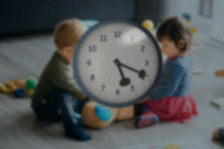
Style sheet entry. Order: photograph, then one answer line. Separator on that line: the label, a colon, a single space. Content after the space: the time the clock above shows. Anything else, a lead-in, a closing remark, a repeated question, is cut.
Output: 5:19
